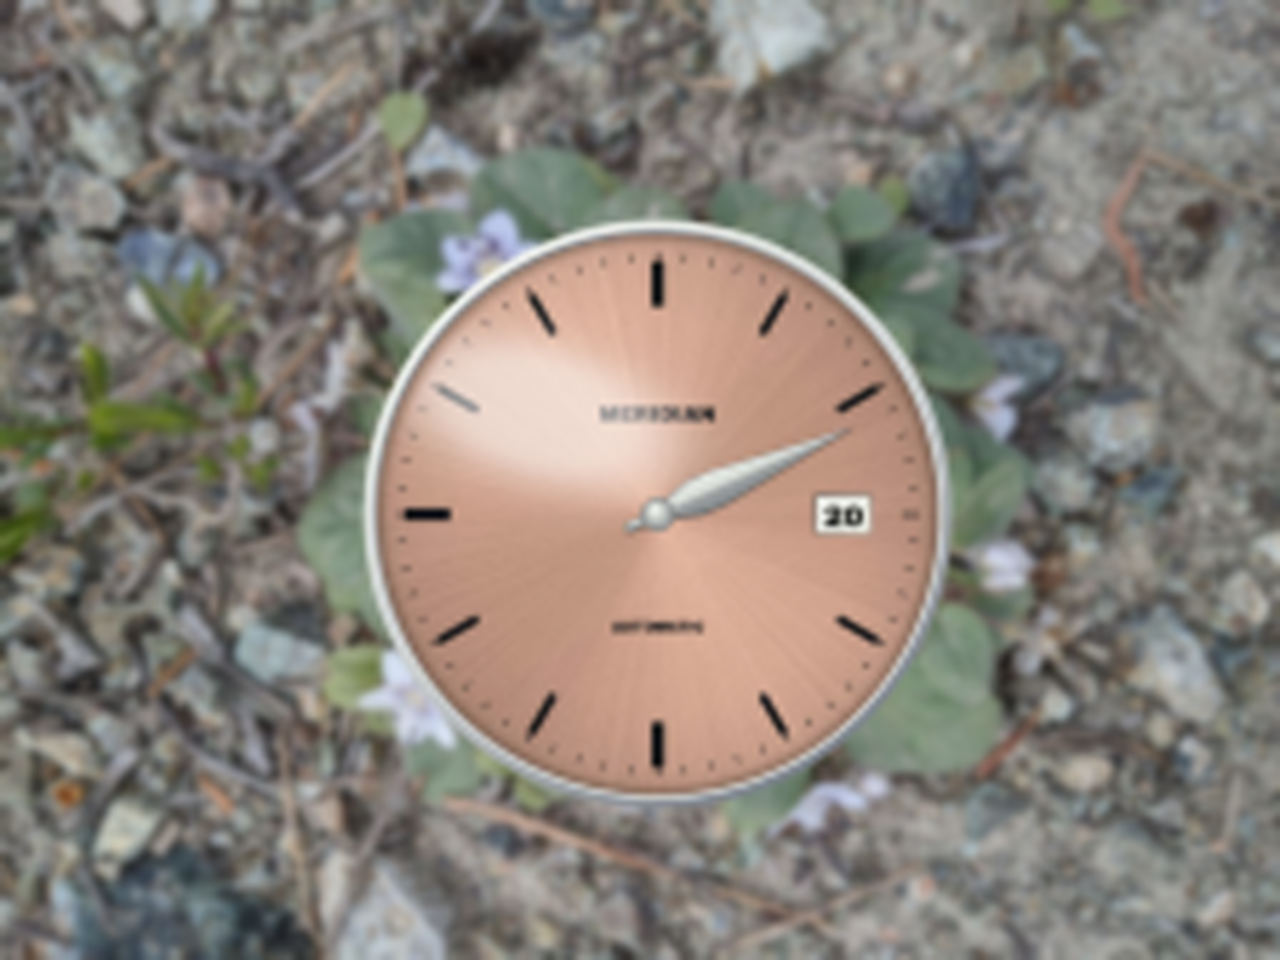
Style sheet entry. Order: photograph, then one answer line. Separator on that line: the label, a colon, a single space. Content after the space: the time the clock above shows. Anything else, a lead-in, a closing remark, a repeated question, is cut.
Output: 2:11
